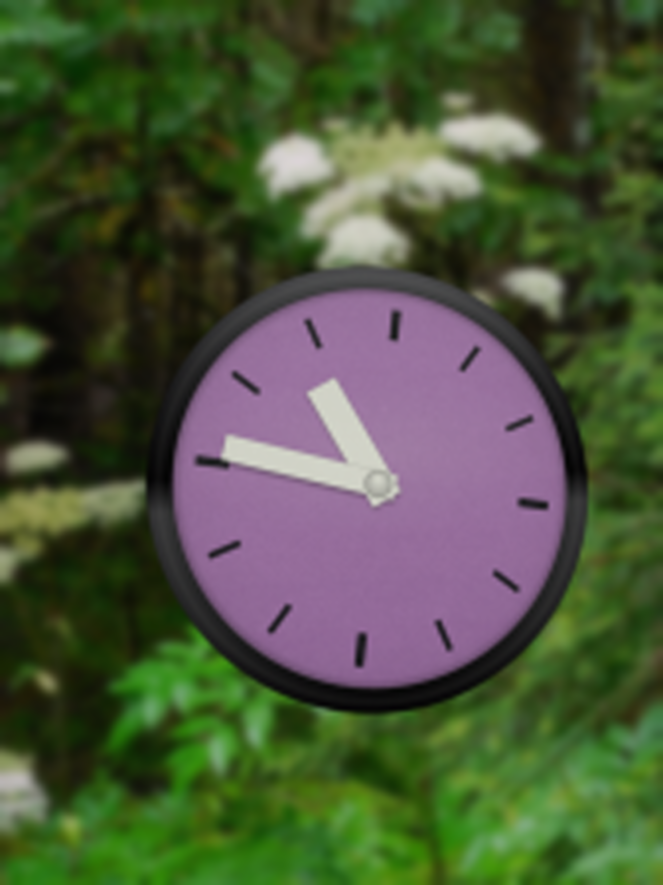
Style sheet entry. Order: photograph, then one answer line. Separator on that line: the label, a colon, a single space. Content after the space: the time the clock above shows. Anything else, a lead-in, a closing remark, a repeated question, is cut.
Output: 10:46
